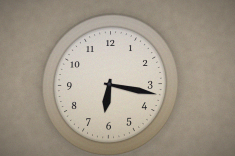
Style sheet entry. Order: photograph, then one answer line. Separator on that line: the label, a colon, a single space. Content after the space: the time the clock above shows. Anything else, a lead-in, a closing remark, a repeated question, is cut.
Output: 6:17
